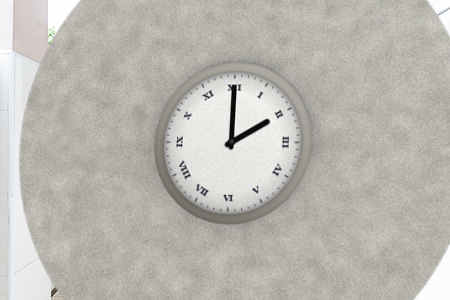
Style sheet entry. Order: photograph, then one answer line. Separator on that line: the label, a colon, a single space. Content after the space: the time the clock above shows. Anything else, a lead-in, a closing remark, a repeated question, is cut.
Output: 2:00
